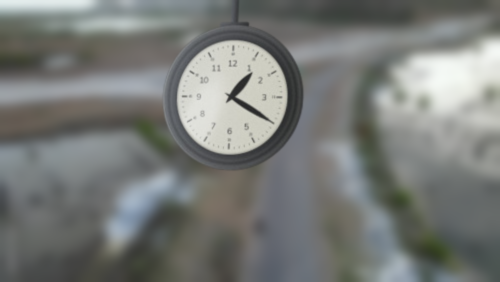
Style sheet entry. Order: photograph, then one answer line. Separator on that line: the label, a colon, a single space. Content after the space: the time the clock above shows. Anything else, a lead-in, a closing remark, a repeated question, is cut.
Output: 1:20
